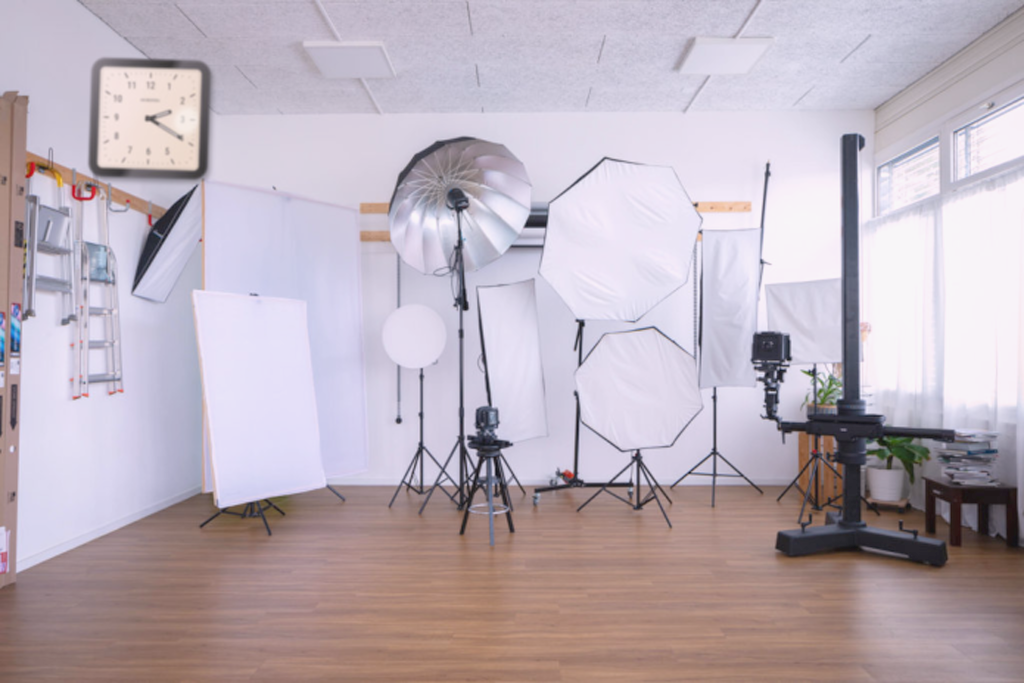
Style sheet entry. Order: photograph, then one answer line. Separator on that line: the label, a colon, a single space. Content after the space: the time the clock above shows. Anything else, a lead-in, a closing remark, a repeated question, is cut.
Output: 2:20
